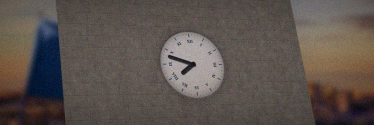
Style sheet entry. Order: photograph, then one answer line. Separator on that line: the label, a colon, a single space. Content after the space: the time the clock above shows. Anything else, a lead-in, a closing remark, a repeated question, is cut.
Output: 7:48
